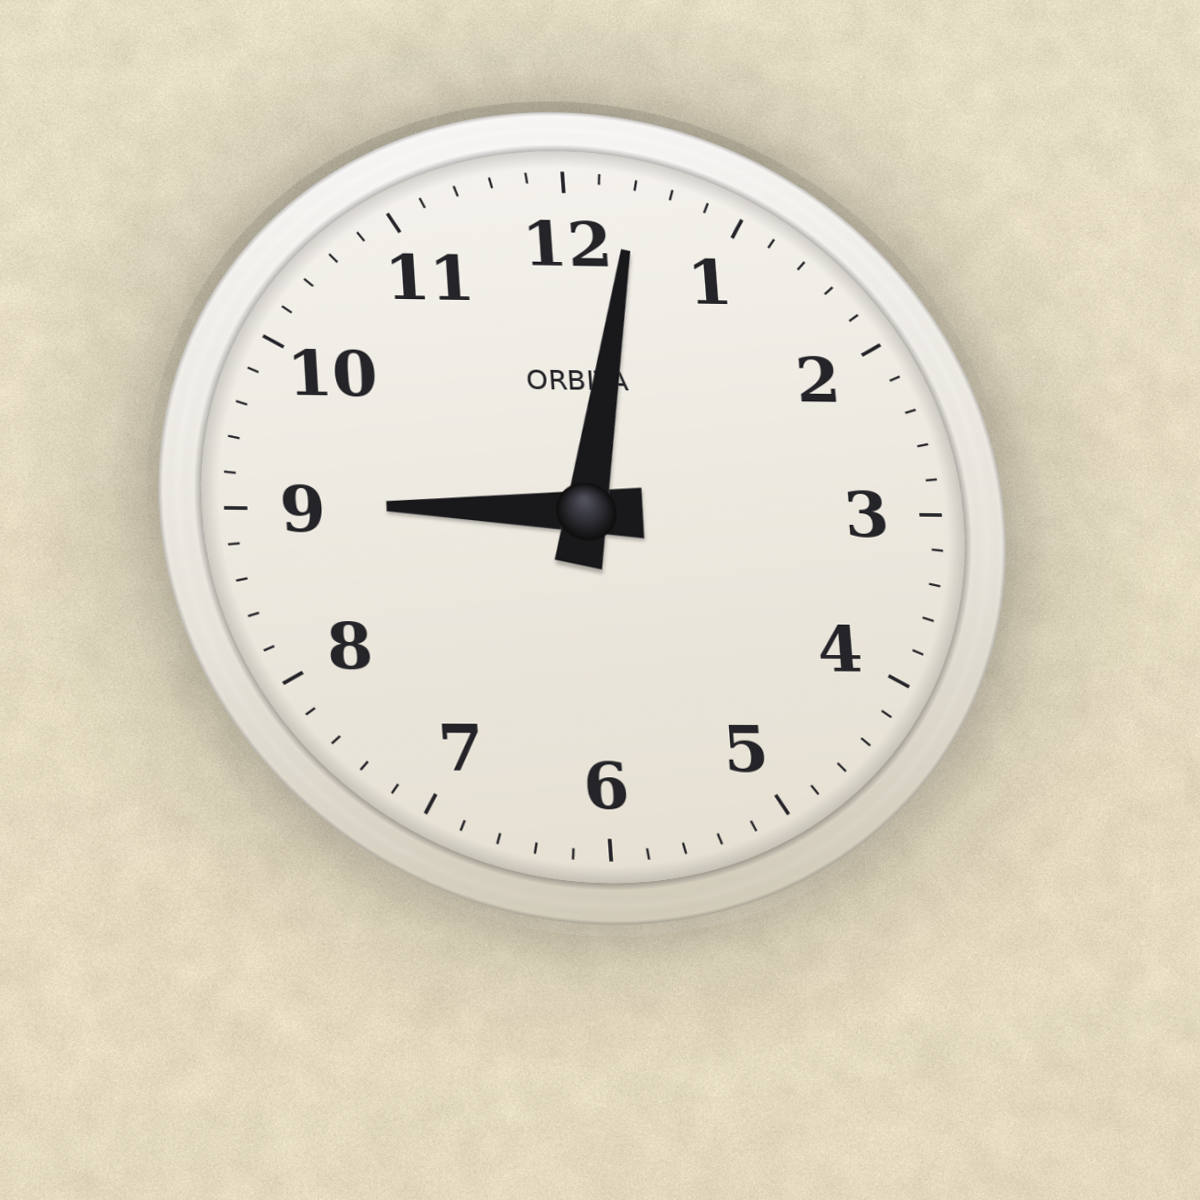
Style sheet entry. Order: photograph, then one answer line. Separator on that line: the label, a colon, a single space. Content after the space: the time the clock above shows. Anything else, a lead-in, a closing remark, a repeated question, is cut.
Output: 9:02
